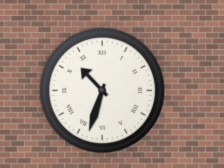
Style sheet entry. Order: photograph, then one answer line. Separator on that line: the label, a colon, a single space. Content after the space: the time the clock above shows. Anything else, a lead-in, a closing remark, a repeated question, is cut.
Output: 10:33
